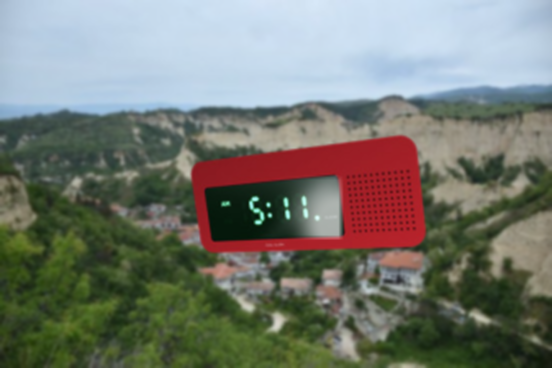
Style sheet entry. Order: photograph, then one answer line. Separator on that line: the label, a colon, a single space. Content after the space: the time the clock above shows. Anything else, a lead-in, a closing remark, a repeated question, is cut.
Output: 5:11
